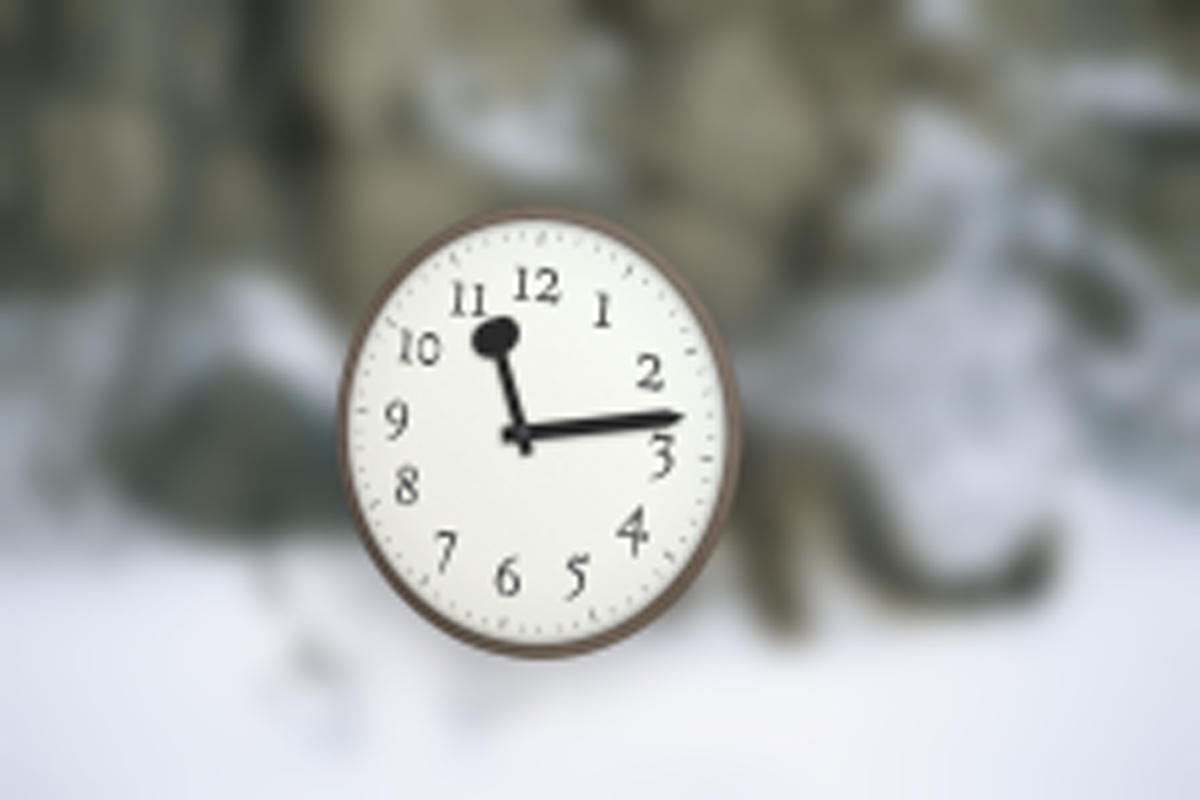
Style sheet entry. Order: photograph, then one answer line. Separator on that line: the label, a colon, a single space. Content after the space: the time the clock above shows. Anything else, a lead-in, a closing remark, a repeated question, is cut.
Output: 11:13
